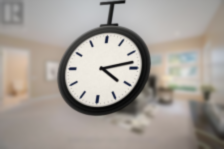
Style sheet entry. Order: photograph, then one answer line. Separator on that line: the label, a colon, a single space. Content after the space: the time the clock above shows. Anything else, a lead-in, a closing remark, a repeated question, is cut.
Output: 4:13
